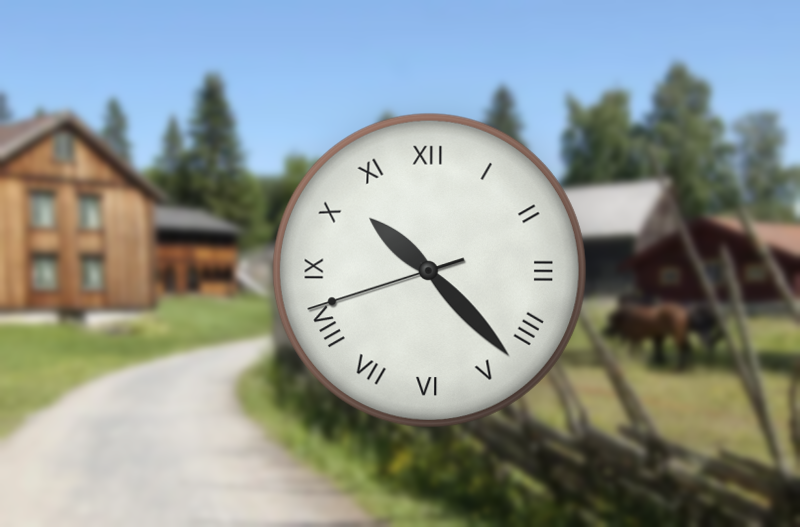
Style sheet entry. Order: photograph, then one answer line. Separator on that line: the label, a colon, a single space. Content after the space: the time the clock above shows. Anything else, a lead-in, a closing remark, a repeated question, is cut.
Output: 10:22:42
